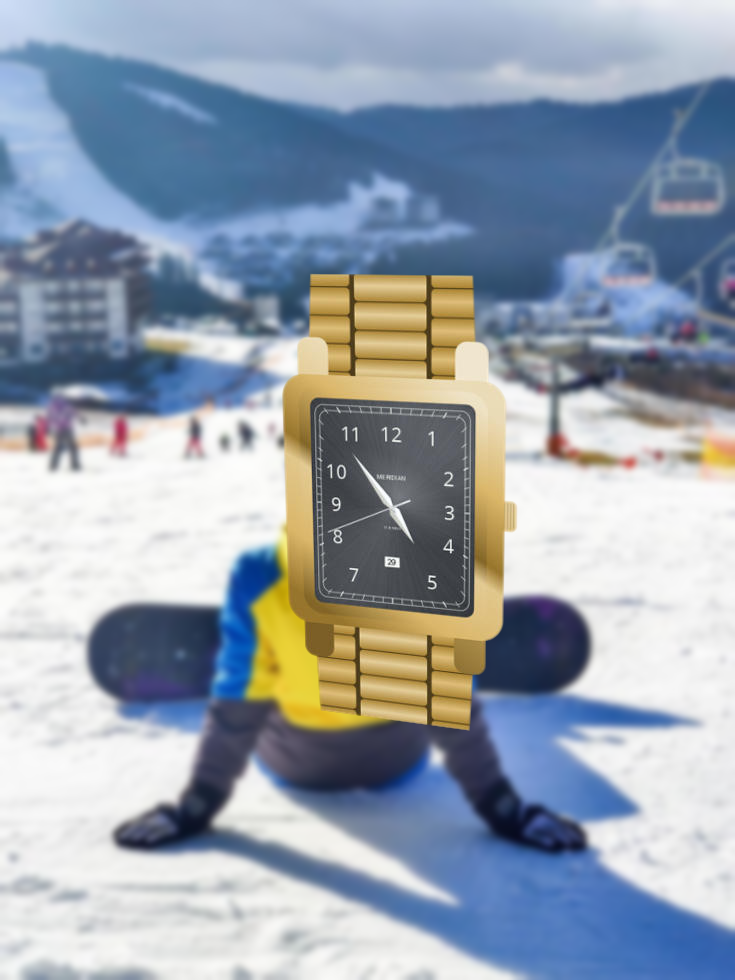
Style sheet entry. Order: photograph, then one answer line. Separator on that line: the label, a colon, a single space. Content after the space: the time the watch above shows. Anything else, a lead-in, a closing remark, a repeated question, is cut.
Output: 4:53:41
